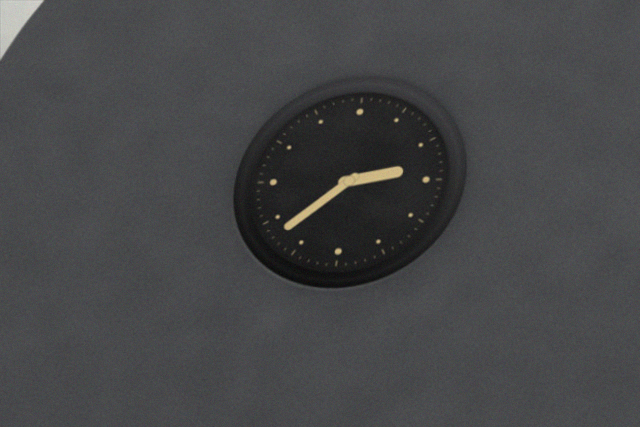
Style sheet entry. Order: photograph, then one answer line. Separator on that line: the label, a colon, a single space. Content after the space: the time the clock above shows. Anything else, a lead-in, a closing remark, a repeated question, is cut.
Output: 2:38
